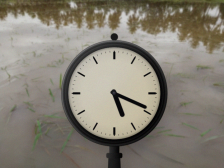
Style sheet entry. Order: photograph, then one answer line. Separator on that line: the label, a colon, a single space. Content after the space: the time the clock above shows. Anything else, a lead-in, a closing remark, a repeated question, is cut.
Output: 5:19
